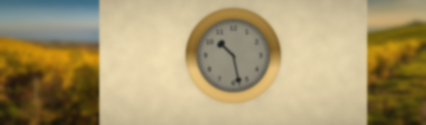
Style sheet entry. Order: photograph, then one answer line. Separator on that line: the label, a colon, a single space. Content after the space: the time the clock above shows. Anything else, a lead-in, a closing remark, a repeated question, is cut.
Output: 10:28
